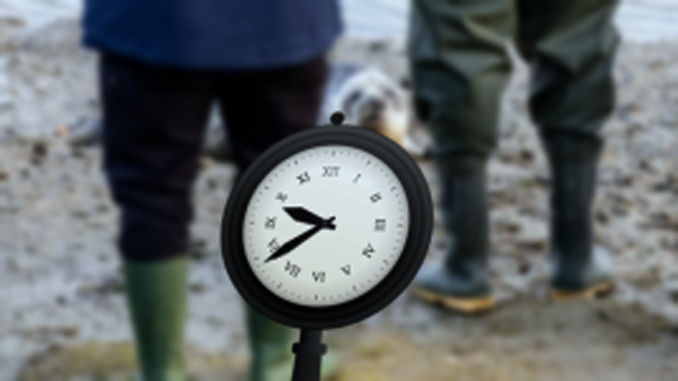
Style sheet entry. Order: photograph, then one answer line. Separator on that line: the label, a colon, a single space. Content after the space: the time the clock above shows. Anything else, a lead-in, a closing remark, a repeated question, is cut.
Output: 9:39
